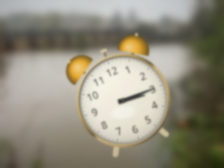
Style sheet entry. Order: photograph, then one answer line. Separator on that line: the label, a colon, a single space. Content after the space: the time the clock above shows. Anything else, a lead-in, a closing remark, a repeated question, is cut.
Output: 3:15
